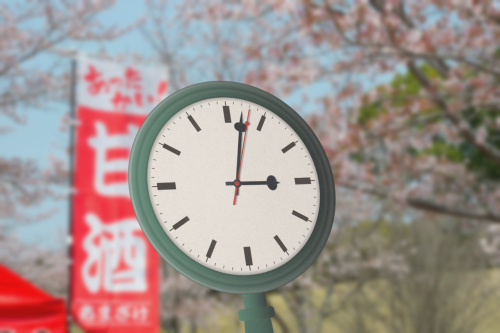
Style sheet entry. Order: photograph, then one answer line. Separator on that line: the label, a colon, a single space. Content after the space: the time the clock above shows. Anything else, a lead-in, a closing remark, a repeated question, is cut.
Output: 3:02:03
